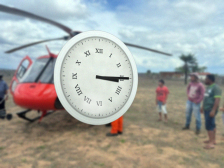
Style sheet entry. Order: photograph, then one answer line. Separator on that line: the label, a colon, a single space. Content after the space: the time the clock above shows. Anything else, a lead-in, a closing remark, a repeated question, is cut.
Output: 3:15
